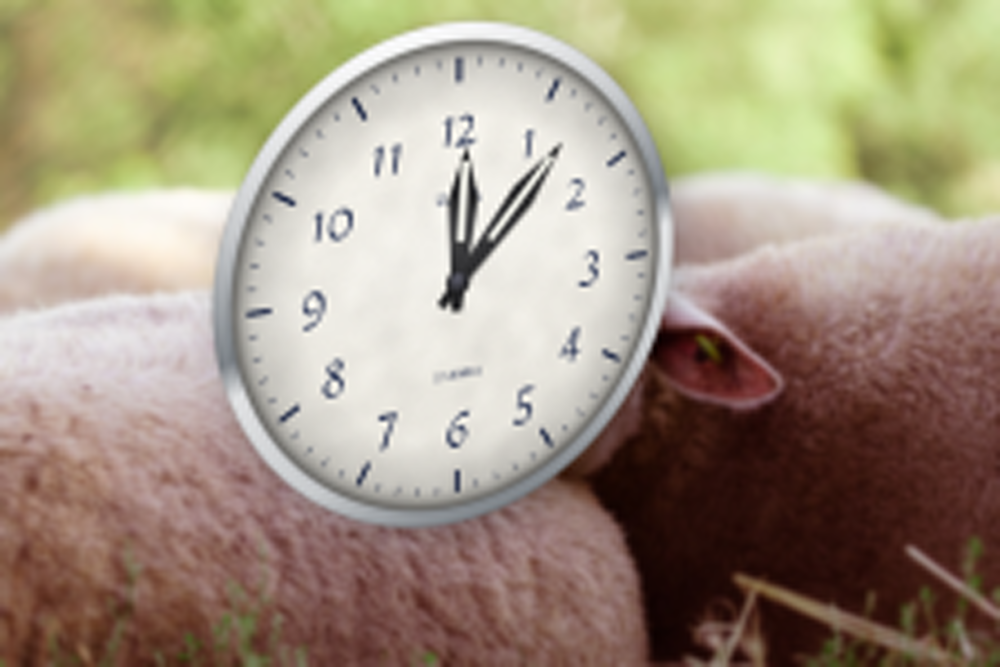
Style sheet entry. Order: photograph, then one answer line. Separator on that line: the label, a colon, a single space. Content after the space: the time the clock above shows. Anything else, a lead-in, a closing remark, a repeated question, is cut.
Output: 12:07
